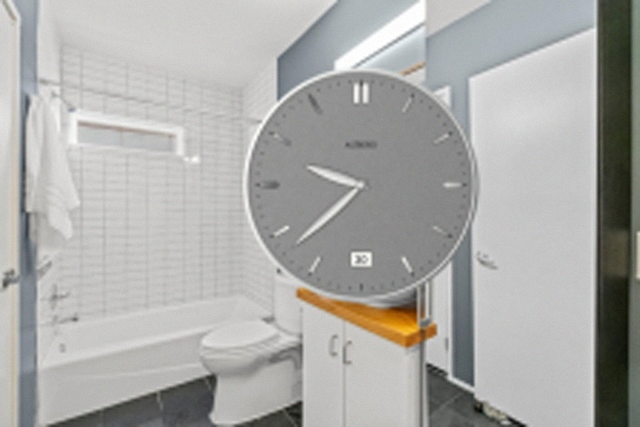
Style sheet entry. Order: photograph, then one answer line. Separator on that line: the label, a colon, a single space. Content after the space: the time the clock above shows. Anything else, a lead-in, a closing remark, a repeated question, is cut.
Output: 9:38
